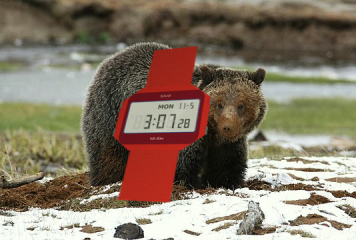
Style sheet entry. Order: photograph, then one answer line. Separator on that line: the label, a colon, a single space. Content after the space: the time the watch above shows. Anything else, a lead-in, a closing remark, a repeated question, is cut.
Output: 3:07:28
